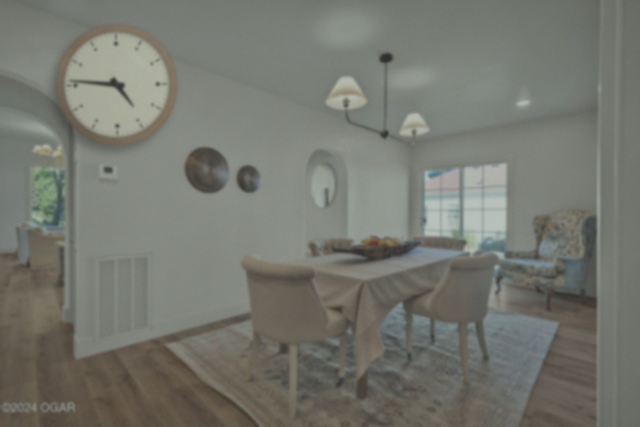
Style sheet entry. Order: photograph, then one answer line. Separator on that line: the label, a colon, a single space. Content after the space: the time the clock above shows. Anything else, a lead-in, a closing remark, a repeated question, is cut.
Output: 4:46
